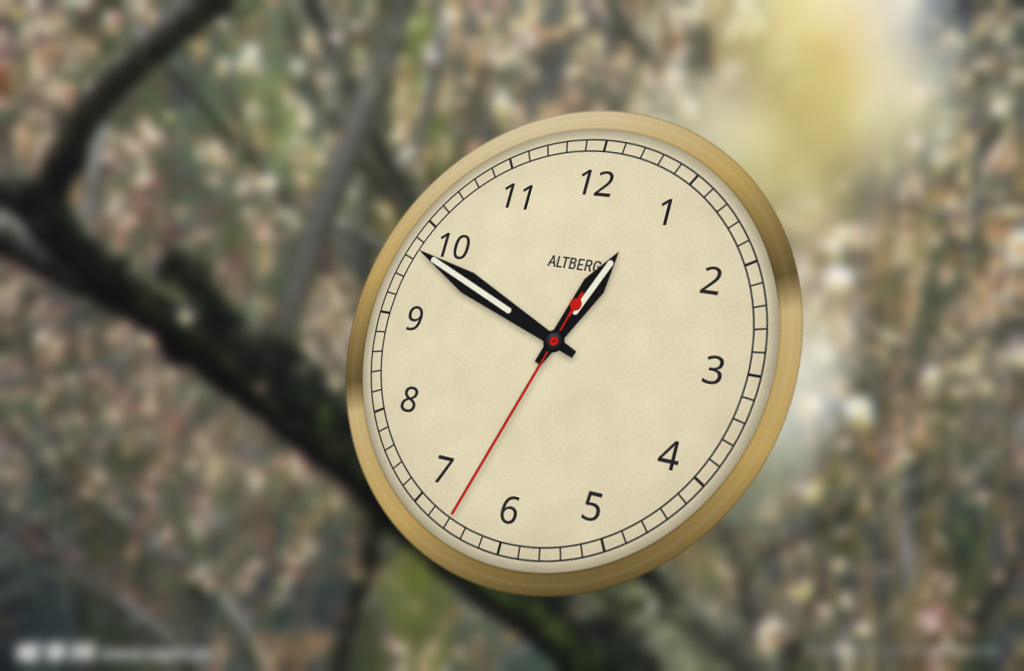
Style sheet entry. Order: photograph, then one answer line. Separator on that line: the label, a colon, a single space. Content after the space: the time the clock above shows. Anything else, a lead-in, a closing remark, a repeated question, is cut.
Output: 12:48:33
